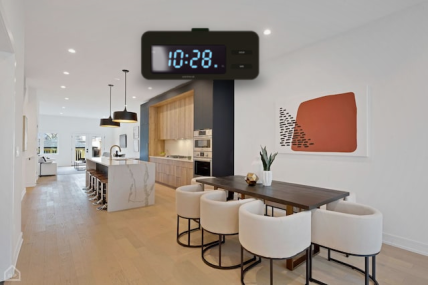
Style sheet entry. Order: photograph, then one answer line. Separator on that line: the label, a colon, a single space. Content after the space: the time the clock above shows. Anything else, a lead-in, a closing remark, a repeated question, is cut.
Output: 10:28
